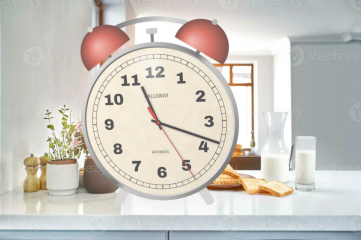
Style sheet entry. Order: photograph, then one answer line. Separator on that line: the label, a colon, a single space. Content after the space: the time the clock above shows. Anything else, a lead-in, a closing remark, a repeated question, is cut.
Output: 11:18:25
